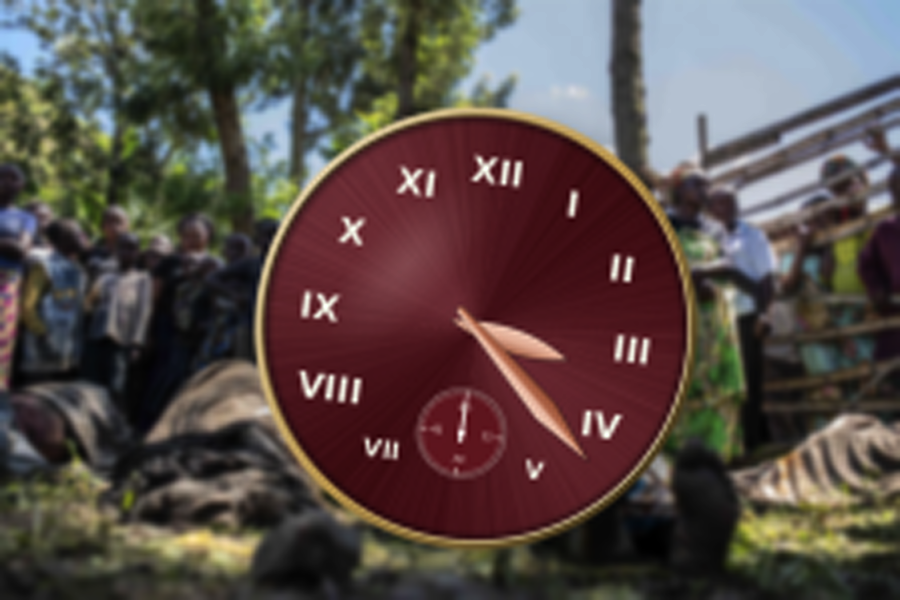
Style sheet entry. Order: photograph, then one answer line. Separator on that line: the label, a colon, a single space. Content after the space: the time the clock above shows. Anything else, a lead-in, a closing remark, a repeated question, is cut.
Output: 3:22
